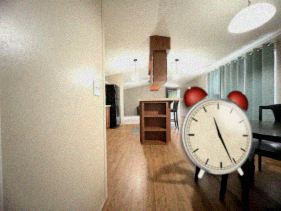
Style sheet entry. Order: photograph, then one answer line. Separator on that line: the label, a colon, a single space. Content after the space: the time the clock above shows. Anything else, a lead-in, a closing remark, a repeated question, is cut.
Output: 11:26
